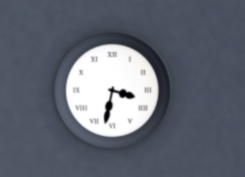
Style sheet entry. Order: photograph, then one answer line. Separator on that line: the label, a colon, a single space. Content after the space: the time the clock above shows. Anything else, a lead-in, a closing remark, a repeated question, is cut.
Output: 3:32
